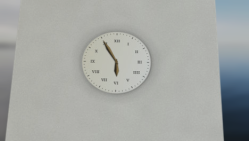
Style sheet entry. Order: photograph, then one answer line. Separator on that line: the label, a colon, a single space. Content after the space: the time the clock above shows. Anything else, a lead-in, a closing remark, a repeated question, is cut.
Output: 5:55
